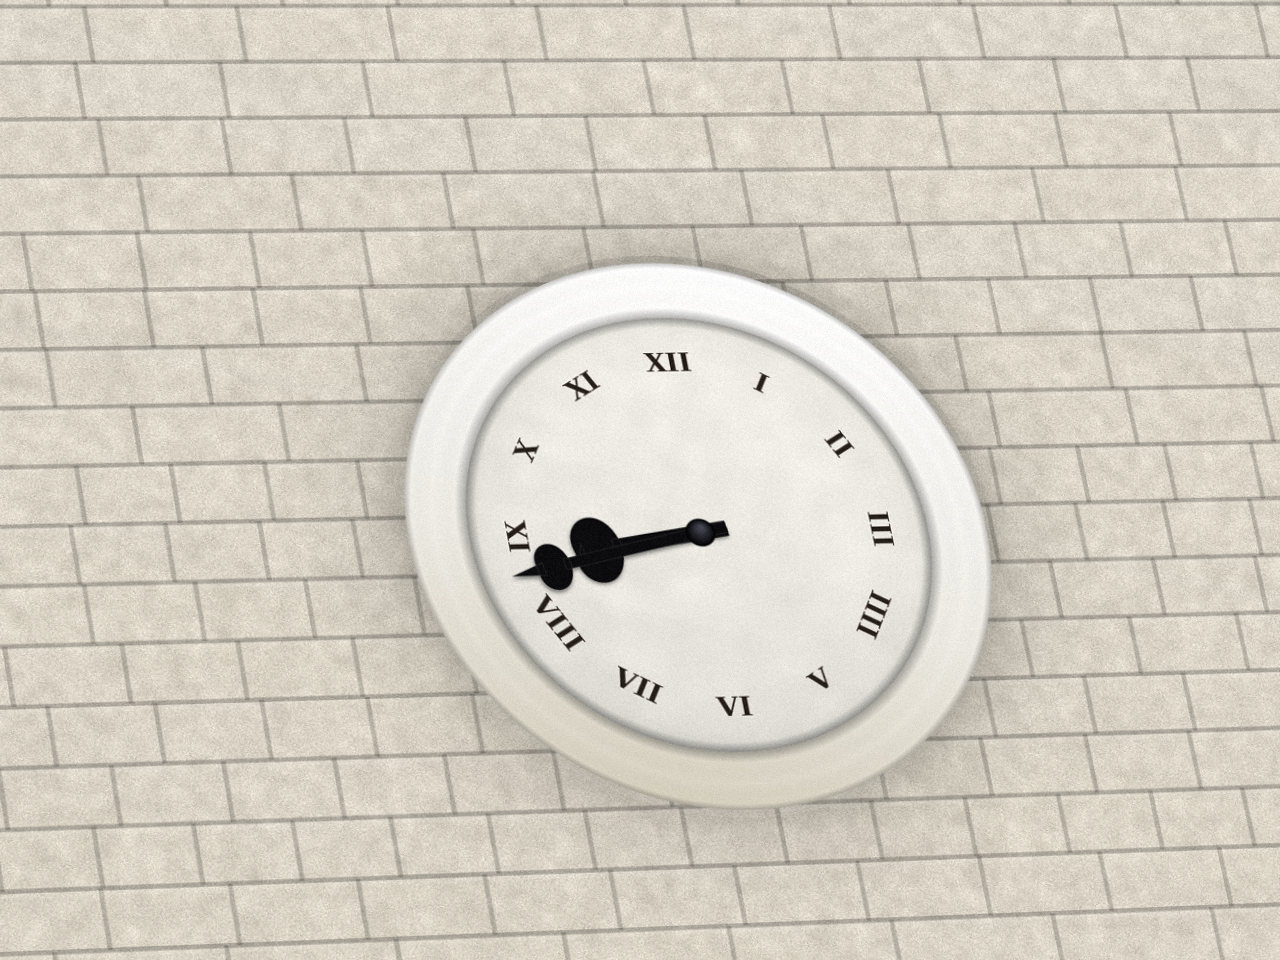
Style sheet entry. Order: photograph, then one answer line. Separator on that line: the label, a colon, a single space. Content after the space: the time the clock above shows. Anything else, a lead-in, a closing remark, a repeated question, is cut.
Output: 8:43
